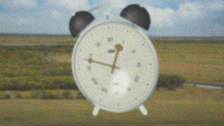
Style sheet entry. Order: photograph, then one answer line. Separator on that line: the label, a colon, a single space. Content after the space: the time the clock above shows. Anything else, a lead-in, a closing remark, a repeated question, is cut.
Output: 12:48
